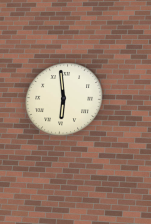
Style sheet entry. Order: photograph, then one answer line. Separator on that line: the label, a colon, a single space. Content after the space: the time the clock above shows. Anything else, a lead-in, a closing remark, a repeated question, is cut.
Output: 5:58
